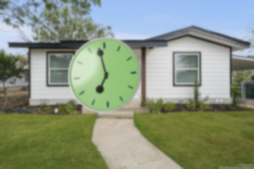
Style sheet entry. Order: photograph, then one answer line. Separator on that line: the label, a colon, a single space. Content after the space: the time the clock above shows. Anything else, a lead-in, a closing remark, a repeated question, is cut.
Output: 6:58
